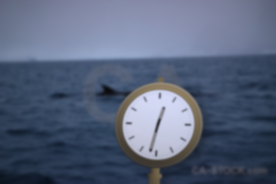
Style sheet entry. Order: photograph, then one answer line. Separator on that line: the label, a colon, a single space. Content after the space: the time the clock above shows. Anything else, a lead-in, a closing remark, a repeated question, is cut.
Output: 12:32
